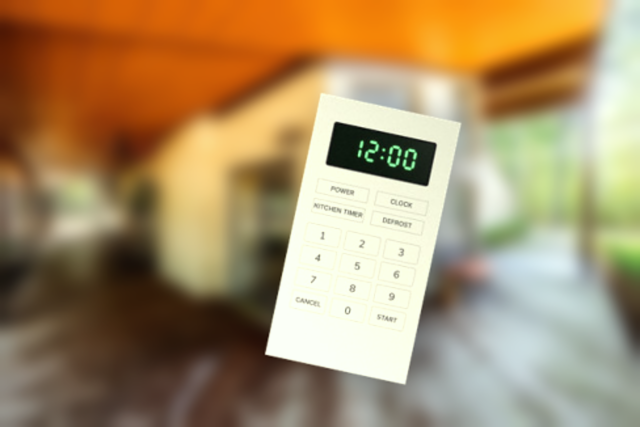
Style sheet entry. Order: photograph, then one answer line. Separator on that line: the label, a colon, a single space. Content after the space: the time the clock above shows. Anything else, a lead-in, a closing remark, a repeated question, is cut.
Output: 12:00
